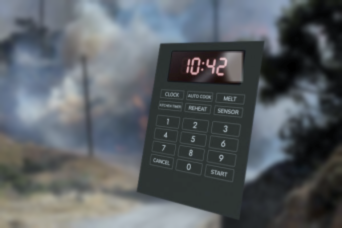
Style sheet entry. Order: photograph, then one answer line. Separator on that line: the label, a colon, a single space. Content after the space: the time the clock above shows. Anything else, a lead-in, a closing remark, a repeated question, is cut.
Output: 10:42
